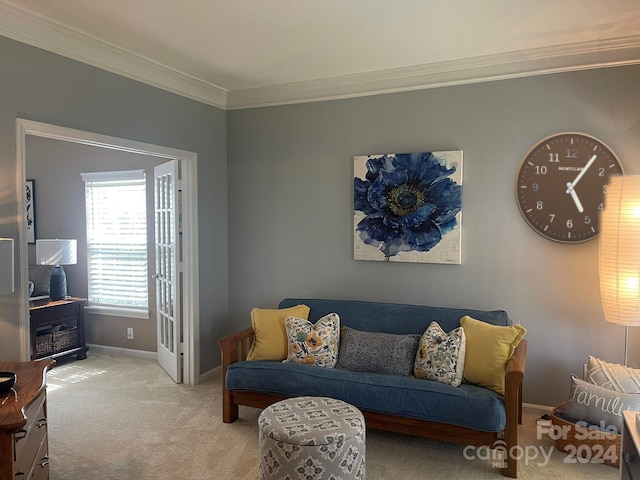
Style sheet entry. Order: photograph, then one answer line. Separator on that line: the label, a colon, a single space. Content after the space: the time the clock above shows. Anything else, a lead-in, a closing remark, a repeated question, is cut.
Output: 5:06
